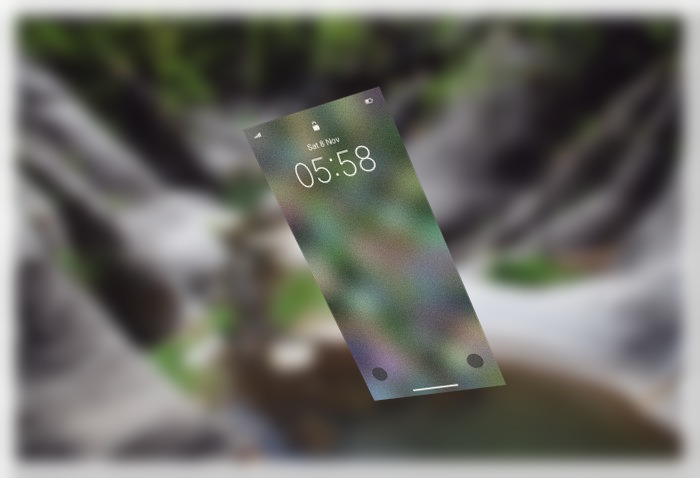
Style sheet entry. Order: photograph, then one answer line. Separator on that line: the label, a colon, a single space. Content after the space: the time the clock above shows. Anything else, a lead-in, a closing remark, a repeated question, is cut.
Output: 5:58
